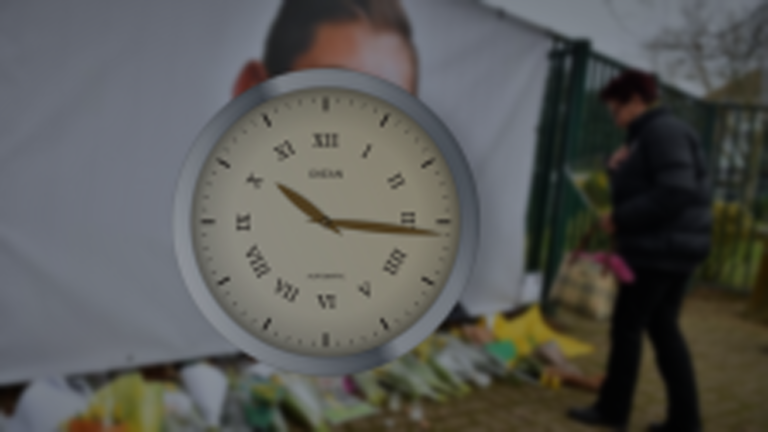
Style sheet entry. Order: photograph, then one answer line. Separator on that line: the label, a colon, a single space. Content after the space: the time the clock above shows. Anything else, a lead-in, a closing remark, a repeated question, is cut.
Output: 10:16
